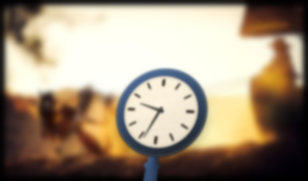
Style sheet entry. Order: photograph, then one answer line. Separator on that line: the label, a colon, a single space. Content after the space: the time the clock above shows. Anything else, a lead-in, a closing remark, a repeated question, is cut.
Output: 9:34
